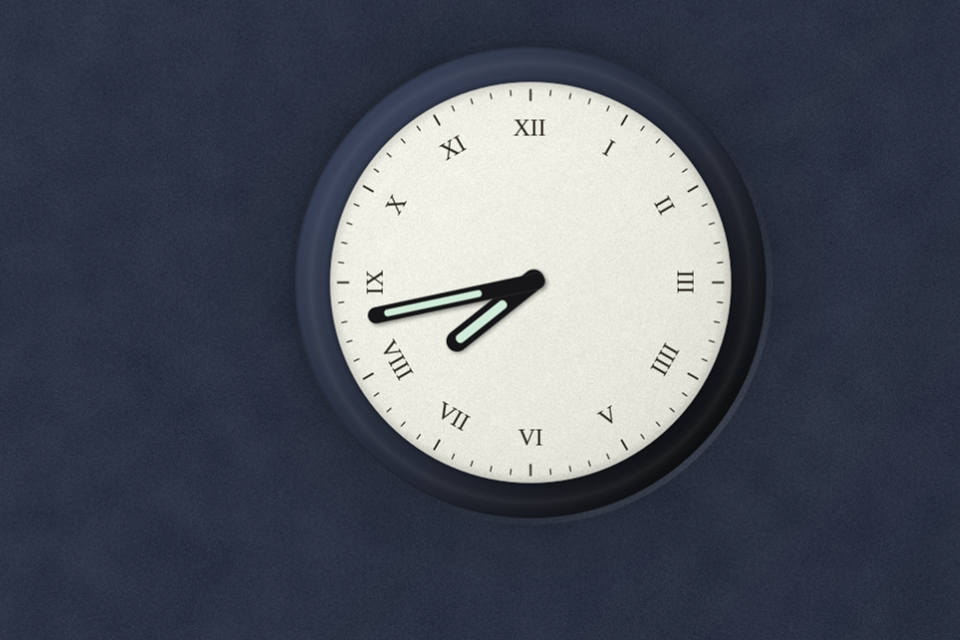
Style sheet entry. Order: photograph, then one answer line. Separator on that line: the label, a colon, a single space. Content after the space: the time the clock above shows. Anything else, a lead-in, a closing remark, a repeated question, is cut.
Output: 7:43
